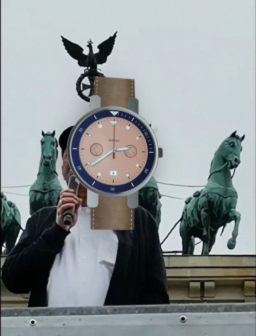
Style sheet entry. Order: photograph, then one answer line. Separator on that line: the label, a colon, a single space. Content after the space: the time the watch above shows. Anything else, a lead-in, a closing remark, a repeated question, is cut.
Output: 2:39
